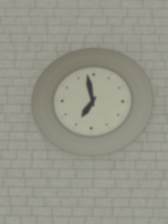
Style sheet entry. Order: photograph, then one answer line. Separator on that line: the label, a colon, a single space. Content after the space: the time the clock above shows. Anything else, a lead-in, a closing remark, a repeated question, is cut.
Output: 6:58
